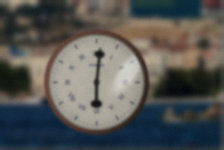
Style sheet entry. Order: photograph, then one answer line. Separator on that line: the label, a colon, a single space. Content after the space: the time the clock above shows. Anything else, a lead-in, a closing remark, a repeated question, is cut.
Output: 6:01
